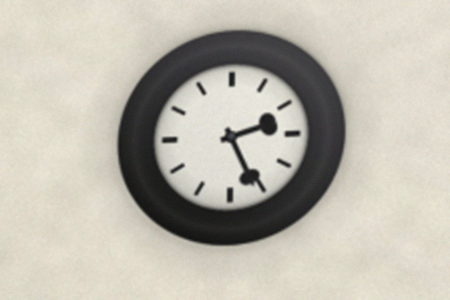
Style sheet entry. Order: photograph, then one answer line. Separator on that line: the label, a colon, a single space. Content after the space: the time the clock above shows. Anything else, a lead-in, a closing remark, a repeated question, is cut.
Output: 2:26
